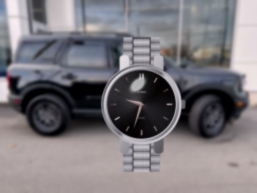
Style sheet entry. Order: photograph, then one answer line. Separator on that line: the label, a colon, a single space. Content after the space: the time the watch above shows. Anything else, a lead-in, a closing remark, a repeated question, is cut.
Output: 9:33
